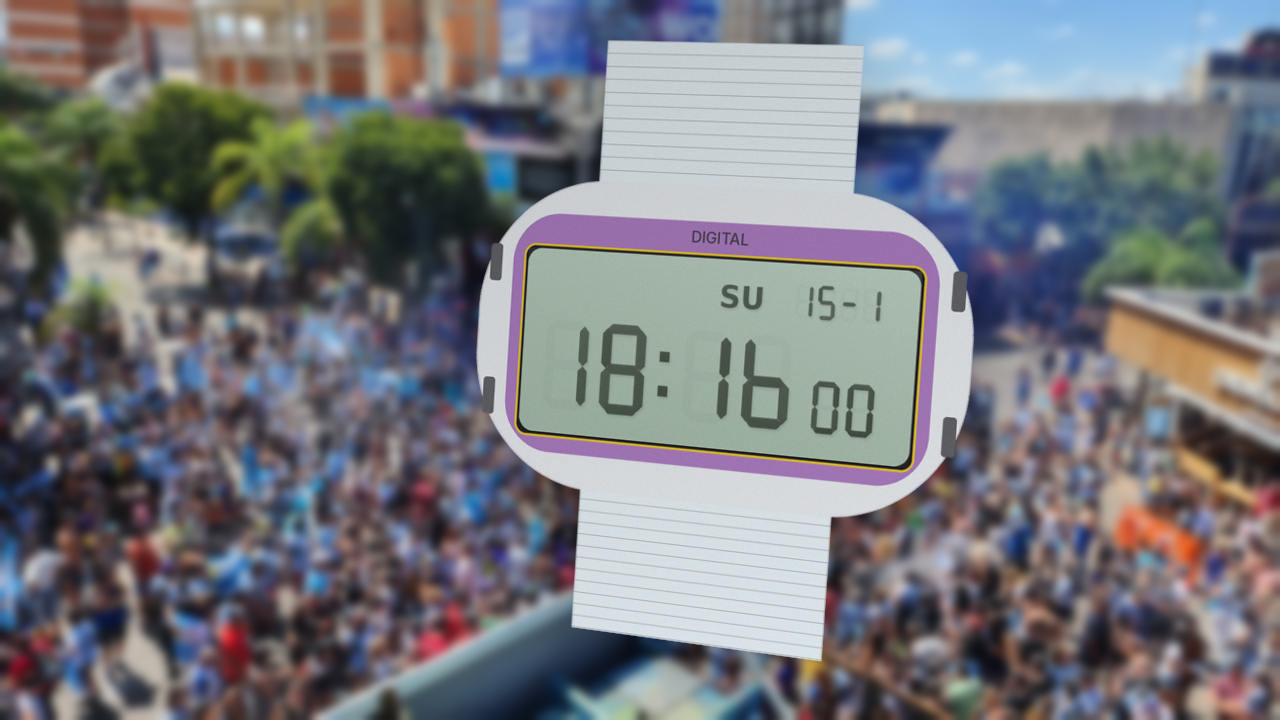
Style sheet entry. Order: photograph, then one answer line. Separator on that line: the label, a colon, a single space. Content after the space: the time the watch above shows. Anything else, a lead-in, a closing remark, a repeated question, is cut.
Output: 18:16:00
